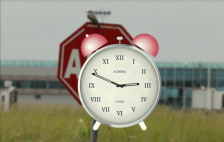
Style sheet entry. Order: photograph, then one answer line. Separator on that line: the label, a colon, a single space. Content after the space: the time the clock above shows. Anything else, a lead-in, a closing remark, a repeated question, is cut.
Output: 2:49
